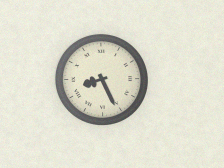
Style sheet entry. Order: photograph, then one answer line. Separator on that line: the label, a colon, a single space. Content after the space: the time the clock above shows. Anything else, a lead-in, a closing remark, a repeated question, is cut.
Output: 8:26
